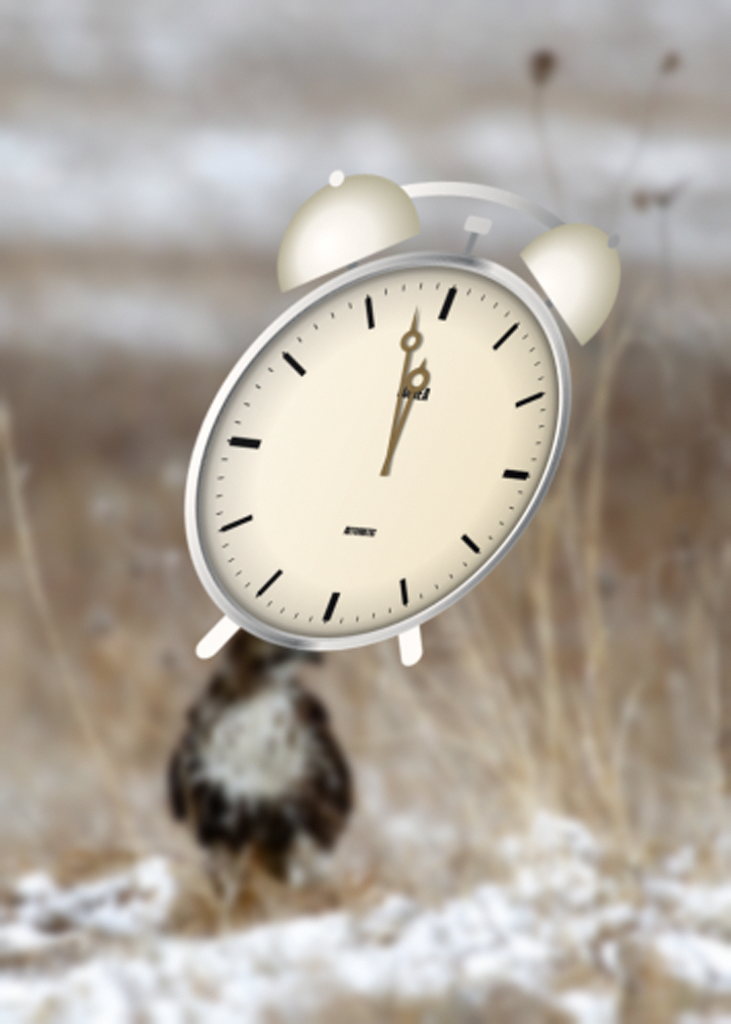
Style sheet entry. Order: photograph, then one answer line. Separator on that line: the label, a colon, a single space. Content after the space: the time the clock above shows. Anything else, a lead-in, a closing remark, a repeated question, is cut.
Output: 11:58
